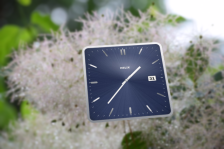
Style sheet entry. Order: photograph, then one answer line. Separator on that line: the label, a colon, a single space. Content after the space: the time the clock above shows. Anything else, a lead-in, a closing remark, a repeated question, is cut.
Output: 1:37
